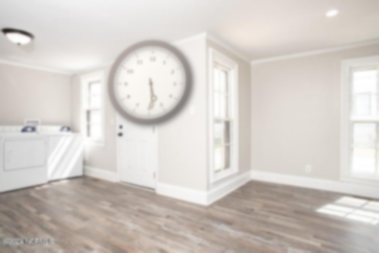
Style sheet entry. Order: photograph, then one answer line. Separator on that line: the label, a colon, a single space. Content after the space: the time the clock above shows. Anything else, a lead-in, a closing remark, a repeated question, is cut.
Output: 5:29
